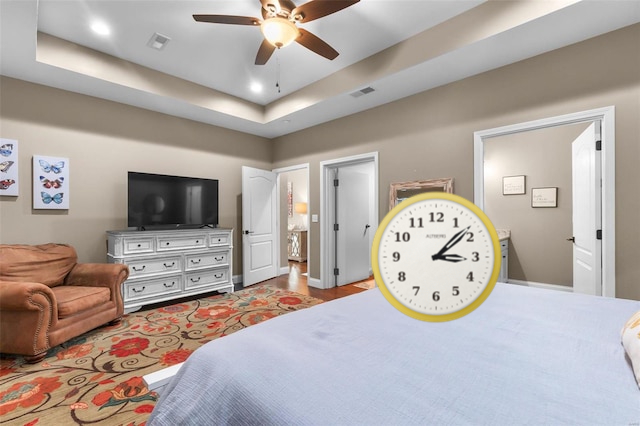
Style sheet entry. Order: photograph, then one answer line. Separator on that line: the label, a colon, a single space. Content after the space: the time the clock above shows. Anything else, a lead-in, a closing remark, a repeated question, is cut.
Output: 3:08
